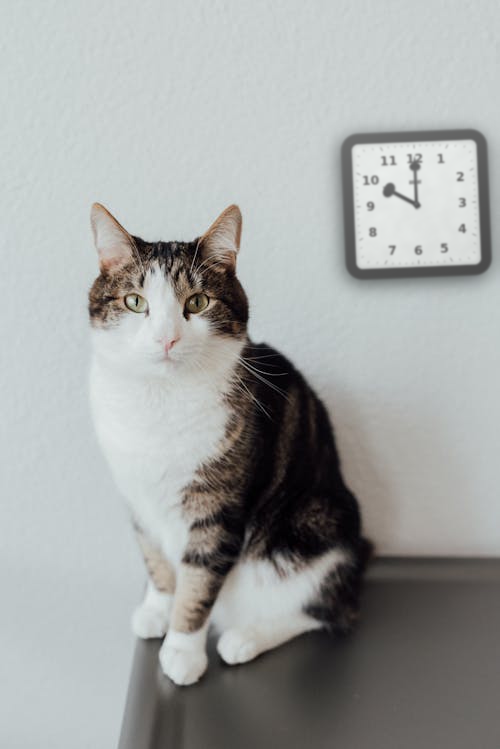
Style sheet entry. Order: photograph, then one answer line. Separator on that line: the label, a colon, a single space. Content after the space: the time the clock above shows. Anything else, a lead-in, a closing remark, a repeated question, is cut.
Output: 10:00
